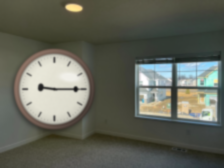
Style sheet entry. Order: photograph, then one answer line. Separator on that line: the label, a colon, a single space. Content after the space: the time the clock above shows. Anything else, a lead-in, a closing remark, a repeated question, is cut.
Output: 9:15
